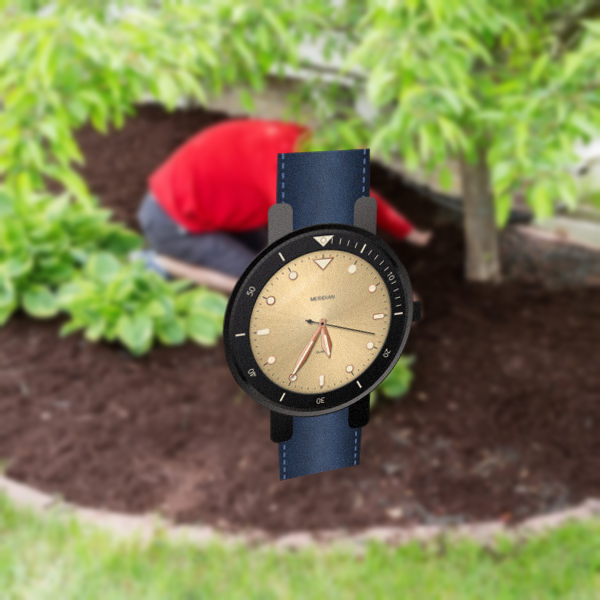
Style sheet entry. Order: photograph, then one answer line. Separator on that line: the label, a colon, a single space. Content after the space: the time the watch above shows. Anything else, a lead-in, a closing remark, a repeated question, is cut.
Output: 5:35:18
